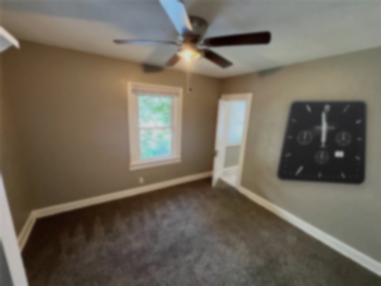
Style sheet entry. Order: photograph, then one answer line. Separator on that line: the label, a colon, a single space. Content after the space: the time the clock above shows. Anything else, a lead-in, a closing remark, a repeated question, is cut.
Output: 11:59
